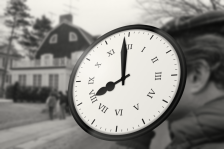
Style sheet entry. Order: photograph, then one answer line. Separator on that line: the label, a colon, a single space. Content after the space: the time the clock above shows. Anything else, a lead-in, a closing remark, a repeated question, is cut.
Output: 7:59
